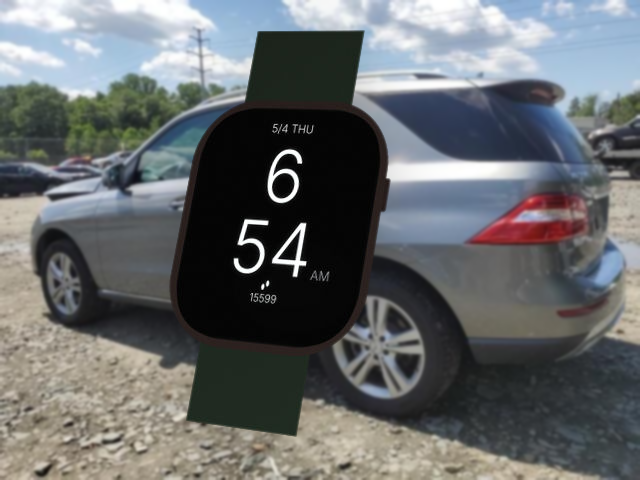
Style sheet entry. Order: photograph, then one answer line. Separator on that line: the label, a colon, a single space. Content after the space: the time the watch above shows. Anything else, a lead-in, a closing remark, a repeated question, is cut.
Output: 6:54
